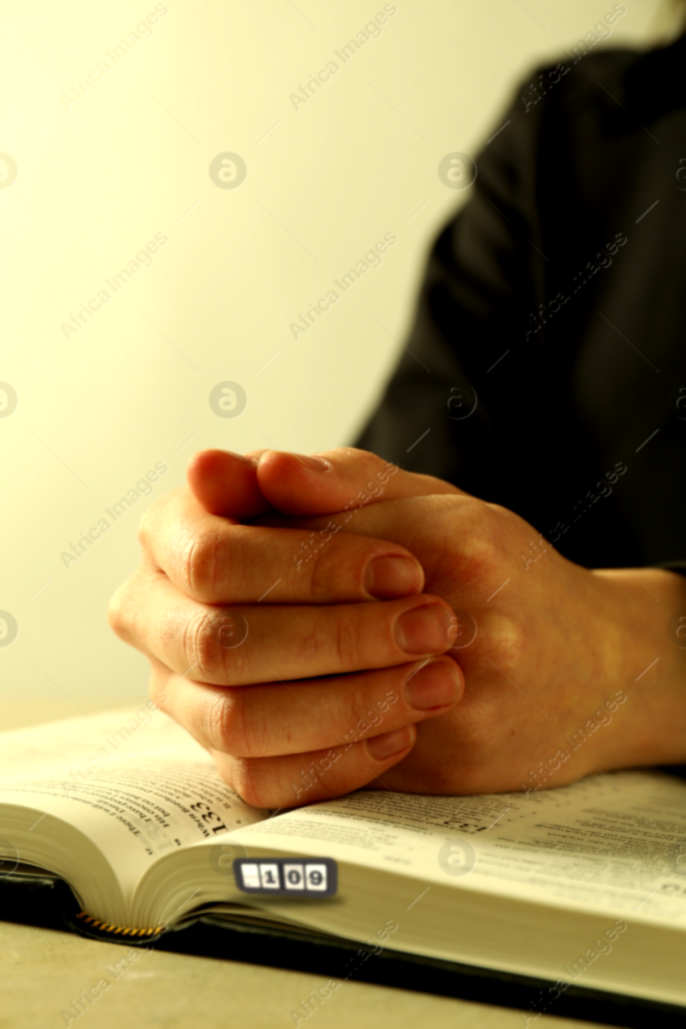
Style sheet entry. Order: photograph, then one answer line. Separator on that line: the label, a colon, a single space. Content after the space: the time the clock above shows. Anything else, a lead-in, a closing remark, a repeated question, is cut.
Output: 1:09
